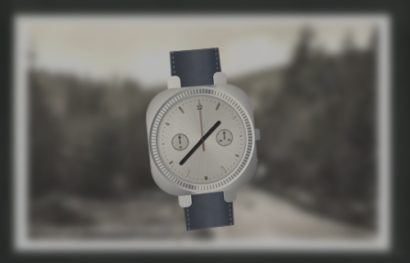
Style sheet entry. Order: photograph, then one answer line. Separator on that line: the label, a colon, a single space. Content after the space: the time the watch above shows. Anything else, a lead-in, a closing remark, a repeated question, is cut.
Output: 1:38
